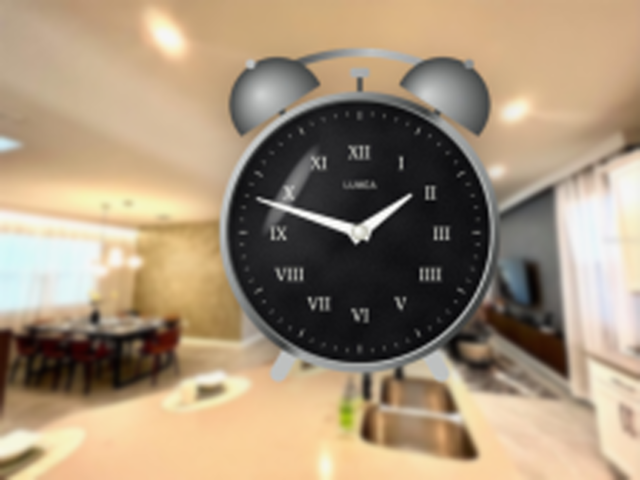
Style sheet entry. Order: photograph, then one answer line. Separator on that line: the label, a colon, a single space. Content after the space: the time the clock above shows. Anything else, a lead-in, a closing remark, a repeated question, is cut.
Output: 1:48
